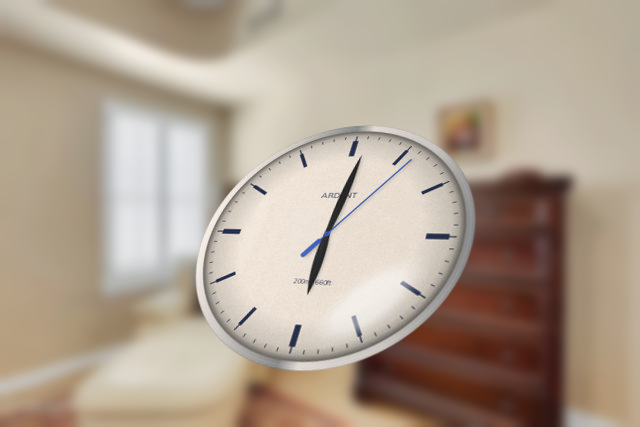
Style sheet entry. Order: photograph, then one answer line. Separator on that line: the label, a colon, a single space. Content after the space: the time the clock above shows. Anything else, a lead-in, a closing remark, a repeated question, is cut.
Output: 6:01:06
